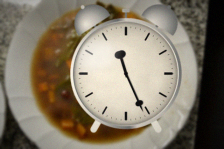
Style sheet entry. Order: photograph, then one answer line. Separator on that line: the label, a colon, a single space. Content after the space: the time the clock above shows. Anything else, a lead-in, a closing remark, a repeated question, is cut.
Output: 11:26
